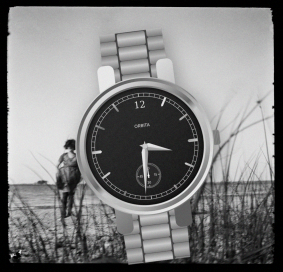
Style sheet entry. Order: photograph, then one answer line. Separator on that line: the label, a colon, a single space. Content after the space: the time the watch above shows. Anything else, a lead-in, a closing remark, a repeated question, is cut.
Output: 3:31
